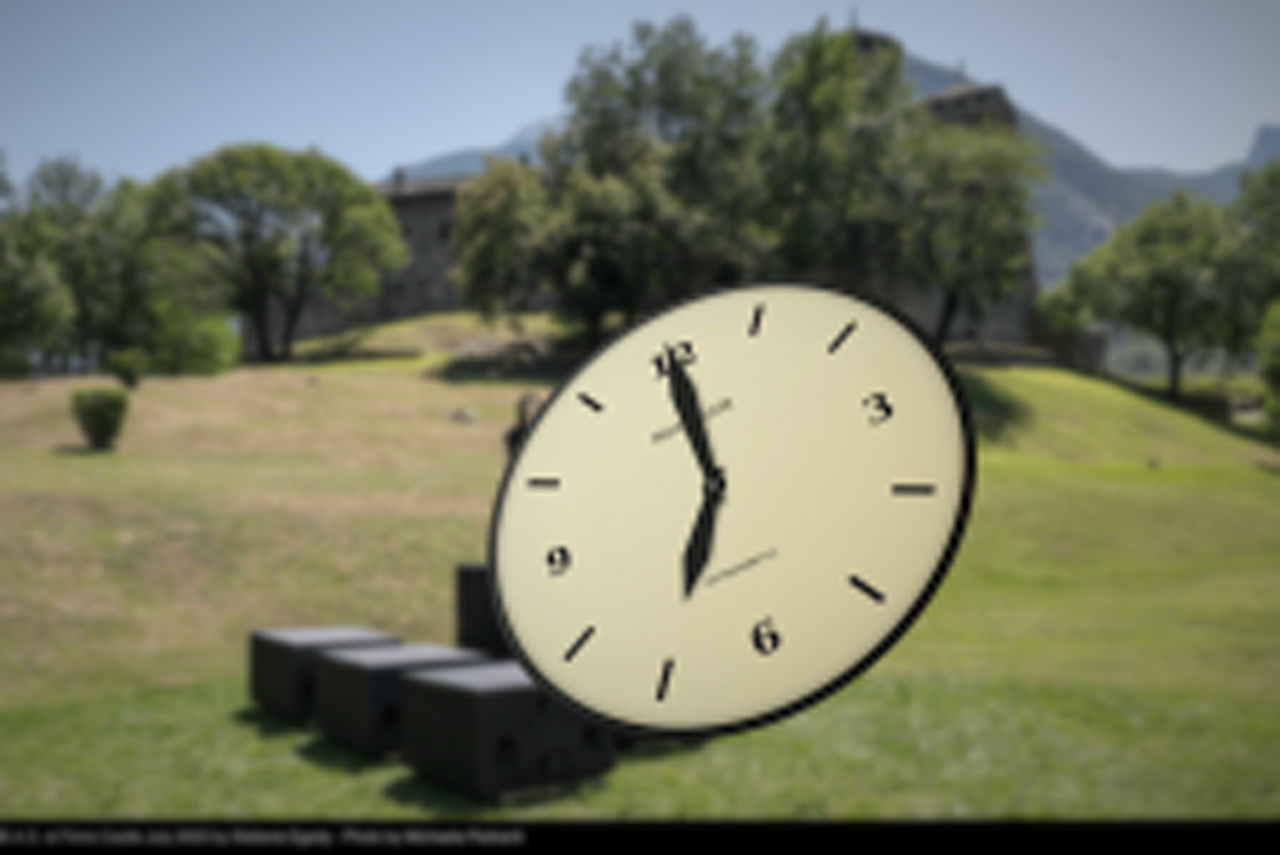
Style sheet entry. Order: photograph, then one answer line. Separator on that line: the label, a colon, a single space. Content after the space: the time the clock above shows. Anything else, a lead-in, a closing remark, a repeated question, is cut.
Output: 7:00
